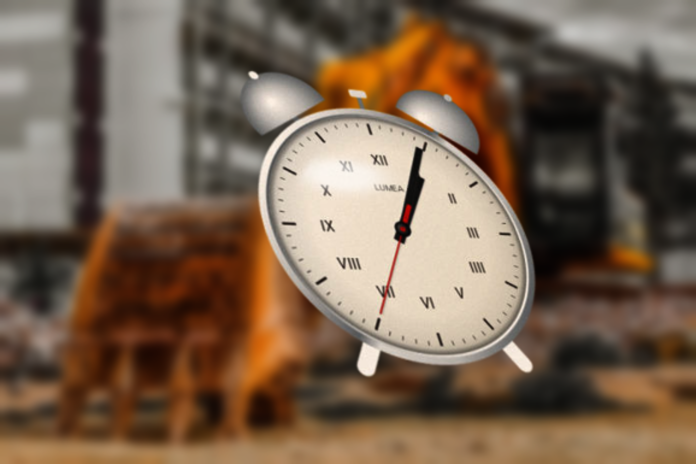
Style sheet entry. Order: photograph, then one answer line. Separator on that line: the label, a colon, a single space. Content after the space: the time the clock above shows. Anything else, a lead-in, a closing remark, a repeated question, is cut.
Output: 1:04:35
